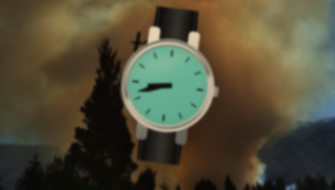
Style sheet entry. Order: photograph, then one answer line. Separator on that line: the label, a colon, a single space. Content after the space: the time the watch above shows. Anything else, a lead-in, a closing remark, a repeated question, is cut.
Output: 8:42
